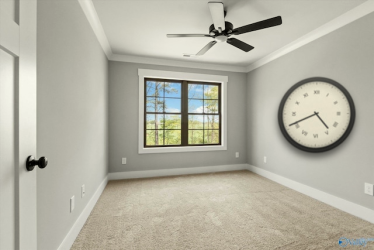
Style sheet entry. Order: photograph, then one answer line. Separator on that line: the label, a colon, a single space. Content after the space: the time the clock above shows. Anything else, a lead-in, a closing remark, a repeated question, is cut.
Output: 4:41
